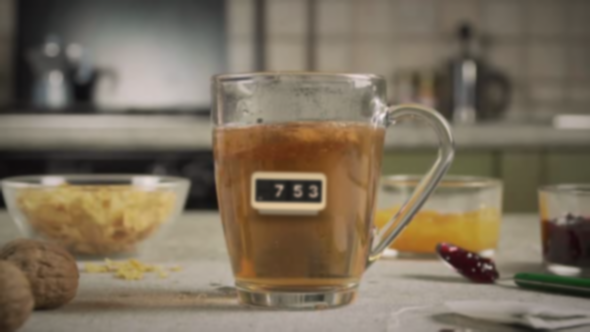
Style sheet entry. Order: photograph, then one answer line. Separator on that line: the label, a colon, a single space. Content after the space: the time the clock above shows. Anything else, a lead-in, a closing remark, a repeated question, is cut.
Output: 7:53
